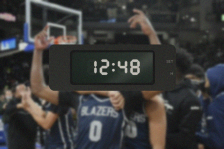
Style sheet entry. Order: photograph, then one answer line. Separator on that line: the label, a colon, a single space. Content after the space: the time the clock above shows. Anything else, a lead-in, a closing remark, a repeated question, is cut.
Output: 12:48
